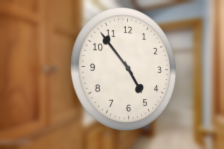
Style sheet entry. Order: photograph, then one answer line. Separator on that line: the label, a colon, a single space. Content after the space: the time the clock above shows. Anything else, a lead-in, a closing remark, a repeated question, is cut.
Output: 4:53
